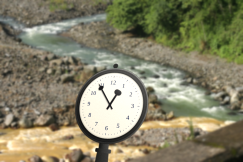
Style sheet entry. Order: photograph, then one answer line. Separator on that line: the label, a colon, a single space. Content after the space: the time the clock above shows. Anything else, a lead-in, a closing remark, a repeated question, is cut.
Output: 12:54
